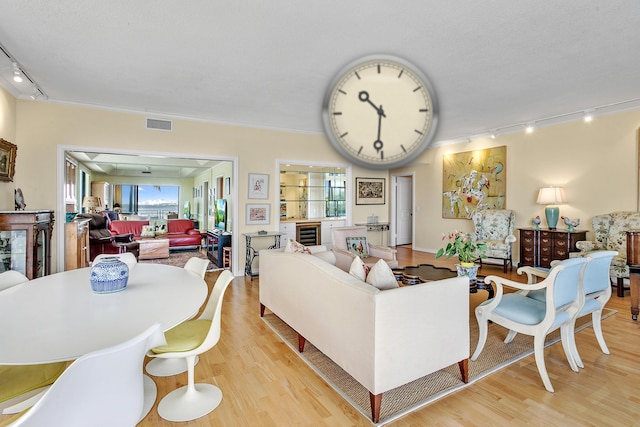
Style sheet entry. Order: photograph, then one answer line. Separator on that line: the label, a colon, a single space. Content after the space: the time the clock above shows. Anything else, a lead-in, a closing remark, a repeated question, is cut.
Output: 10:31
